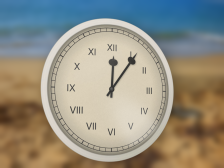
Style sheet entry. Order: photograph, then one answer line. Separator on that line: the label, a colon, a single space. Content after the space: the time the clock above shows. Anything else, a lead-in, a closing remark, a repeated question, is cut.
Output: 12:06
